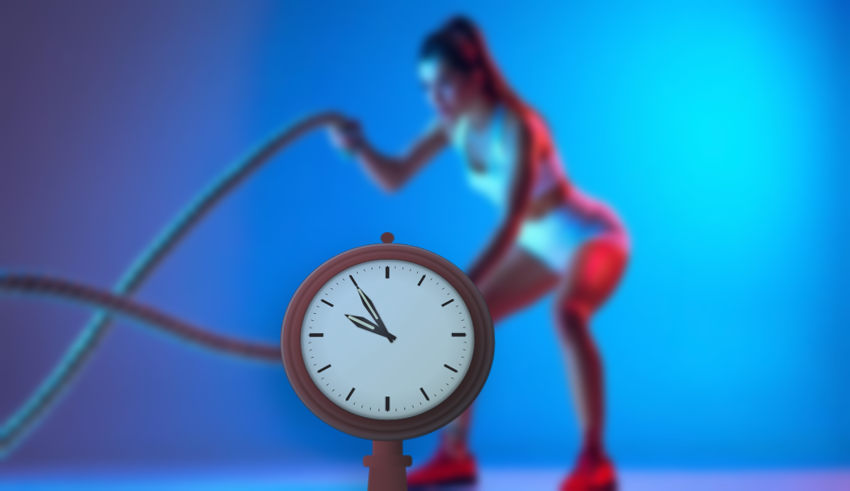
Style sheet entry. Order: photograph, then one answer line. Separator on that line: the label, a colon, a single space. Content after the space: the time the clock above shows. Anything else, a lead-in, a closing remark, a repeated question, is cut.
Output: 9:55
